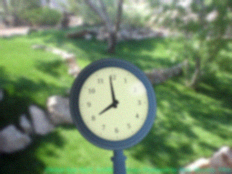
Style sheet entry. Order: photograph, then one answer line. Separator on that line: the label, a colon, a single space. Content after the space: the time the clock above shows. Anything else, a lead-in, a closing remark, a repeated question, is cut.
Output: 7:59
